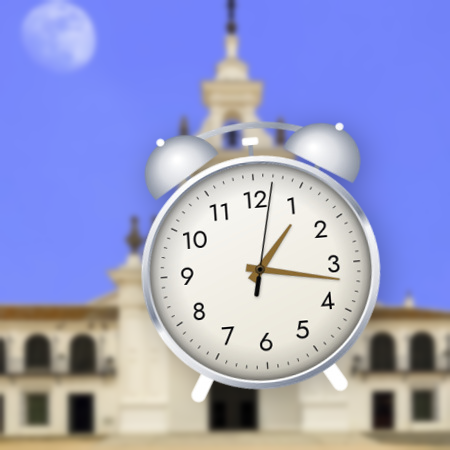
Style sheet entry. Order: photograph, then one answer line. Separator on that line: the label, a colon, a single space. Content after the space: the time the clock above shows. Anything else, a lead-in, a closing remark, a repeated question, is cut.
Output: 1:17:02
